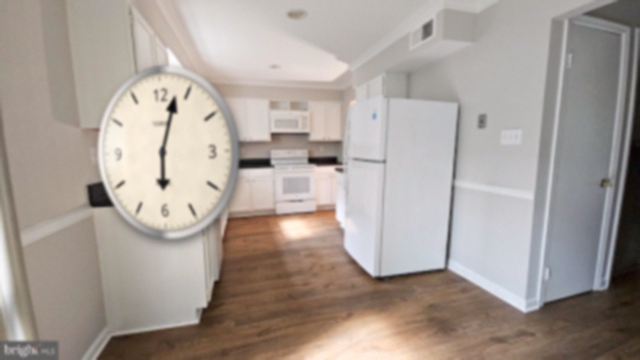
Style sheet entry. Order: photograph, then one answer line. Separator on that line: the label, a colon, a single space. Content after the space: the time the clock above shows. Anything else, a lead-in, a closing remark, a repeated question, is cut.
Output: 6:03
